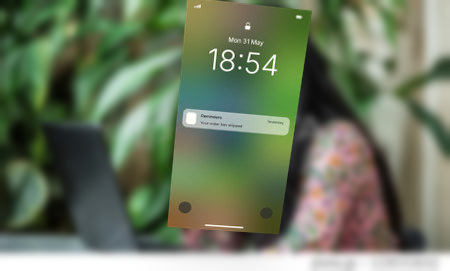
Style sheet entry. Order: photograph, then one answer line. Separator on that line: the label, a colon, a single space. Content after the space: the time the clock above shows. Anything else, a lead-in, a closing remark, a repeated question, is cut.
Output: 18:54
